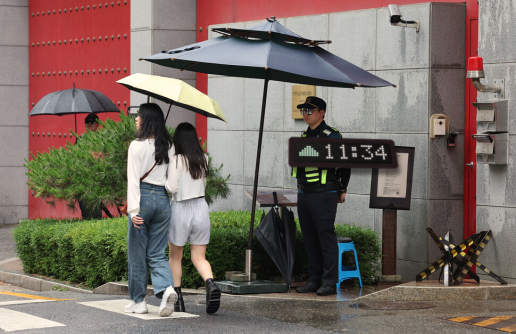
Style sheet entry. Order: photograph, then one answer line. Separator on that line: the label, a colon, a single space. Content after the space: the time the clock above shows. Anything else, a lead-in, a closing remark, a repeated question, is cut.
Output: 11:34
